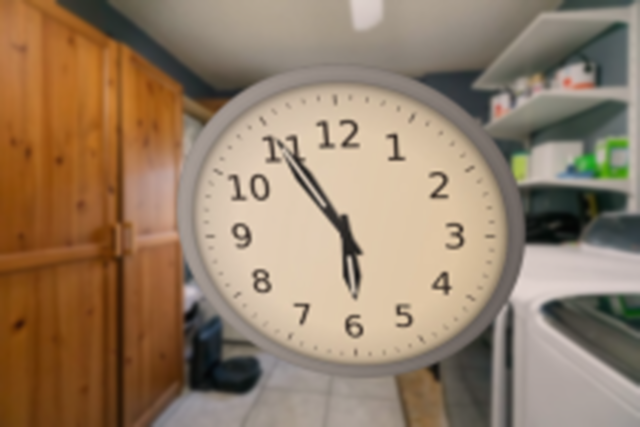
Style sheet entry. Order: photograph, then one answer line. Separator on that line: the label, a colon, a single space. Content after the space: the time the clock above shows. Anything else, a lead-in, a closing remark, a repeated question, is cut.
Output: 5:55
